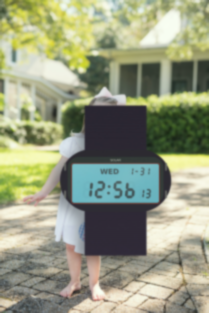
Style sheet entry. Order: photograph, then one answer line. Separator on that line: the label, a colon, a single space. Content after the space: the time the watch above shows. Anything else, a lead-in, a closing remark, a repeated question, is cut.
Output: 12:56
